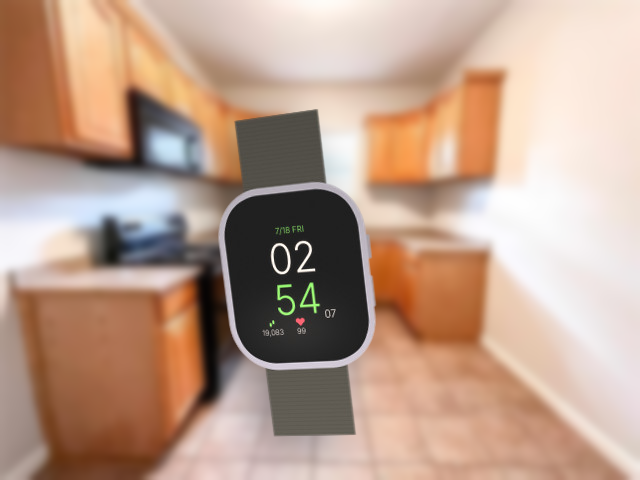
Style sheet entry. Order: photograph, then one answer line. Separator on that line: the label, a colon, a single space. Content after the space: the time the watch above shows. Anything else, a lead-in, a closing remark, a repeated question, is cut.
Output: 2:54:07
